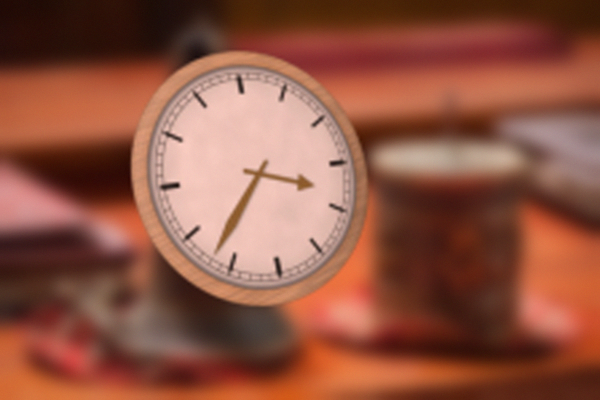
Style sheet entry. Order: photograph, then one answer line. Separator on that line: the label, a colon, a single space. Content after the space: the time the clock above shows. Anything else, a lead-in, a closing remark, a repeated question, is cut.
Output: 3:37
